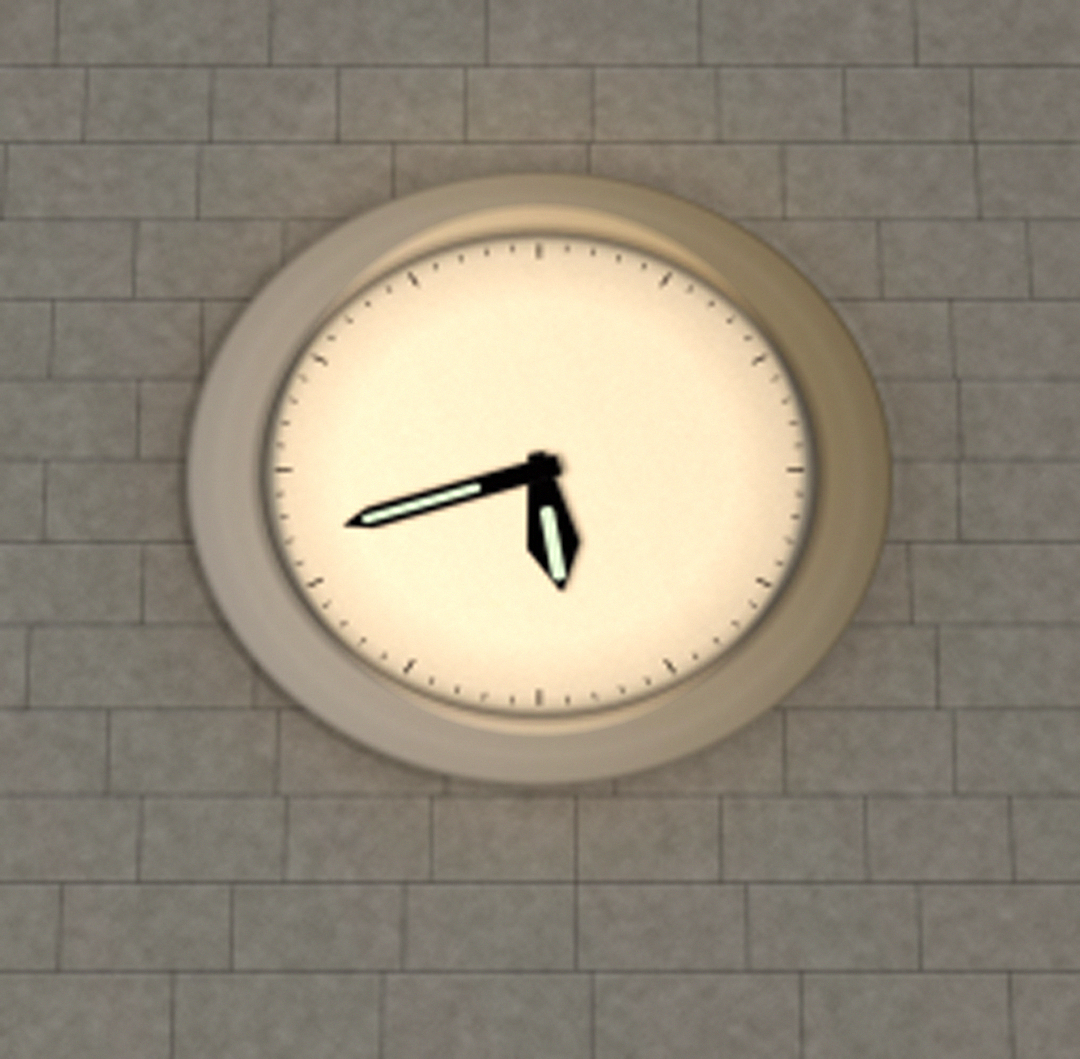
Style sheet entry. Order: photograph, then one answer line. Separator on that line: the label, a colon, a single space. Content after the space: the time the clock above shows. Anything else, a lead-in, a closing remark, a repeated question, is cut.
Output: 5:42
